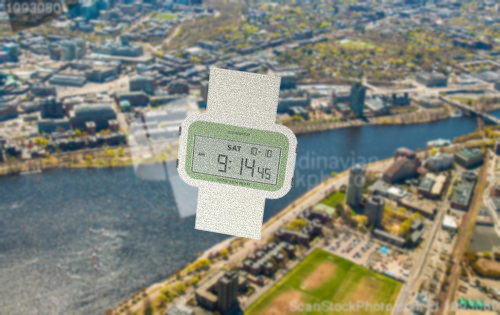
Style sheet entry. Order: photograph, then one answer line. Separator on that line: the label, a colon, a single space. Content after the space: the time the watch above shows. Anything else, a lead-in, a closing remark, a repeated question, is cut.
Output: 9:14:45
